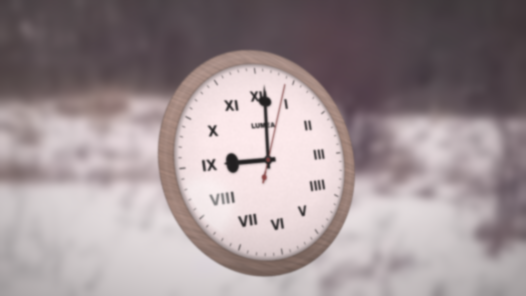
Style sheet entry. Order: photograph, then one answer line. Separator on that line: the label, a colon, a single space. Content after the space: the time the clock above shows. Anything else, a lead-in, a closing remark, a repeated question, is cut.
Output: 9:01:04
